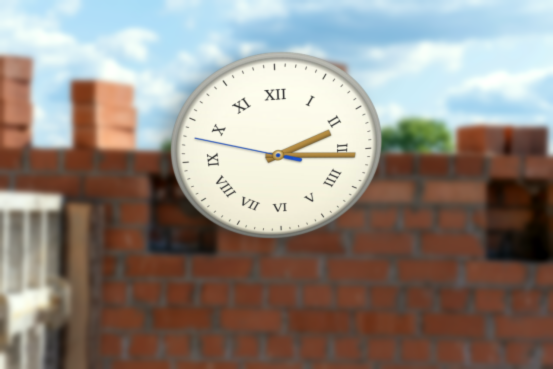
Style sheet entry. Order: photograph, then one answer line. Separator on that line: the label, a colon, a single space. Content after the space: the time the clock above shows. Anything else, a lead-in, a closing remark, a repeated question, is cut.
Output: 2:15:48
